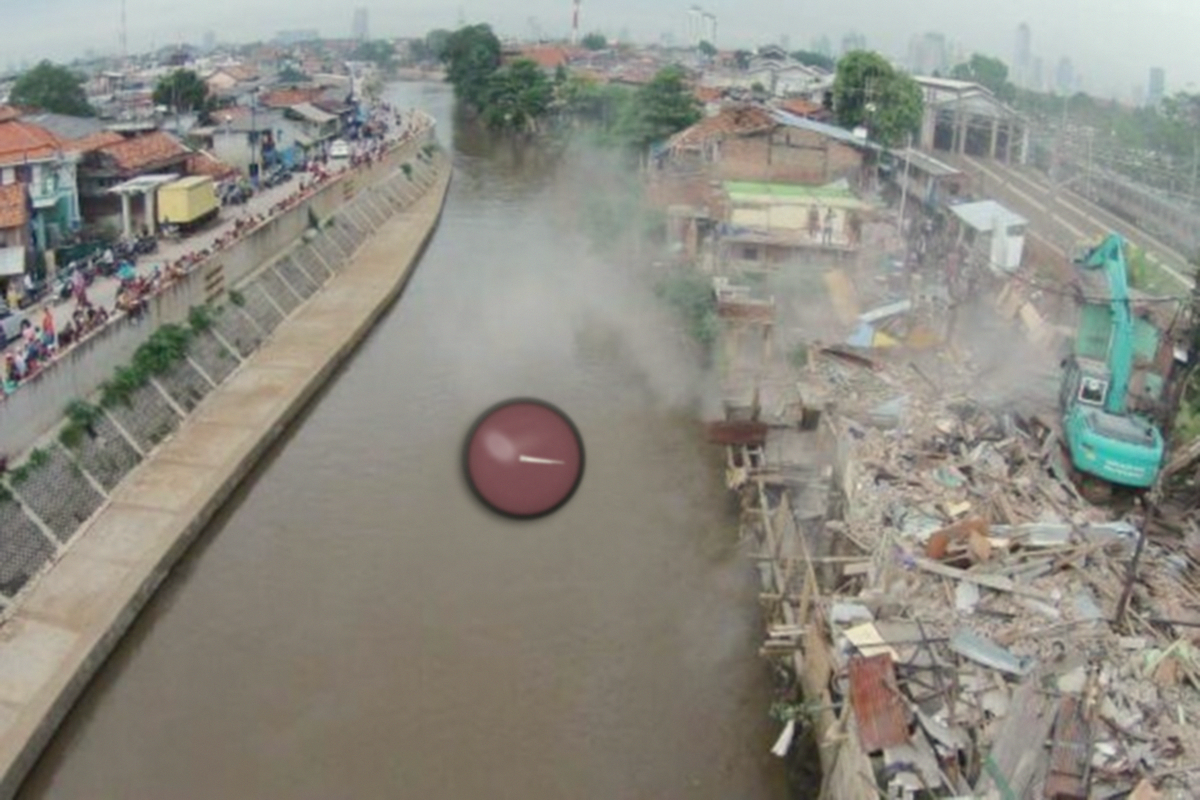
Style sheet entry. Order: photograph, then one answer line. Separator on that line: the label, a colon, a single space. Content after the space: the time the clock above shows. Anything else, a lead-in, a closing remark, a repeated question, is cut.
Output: 3:16
